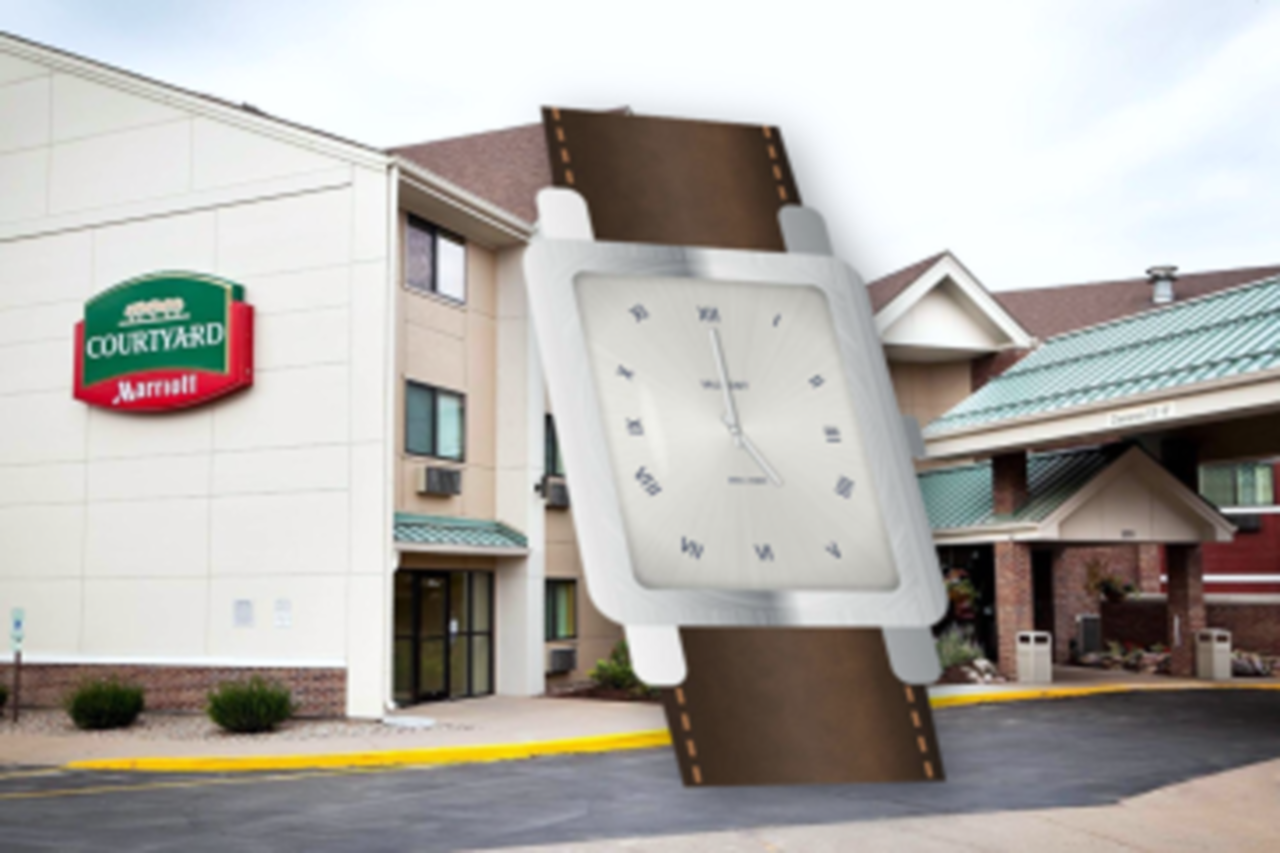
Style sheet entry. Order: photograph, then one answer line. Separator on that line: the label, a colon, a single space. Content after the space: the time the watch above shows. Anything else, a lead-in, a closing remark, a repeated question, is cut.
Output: 5:00
